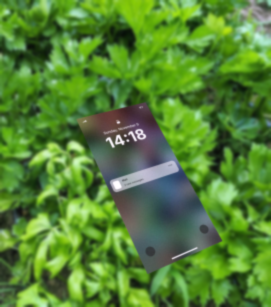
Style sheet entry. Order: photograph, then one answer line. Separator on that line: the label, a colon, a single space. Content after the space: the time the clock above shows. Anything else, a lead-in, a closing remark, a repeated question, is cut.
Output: 14:18
